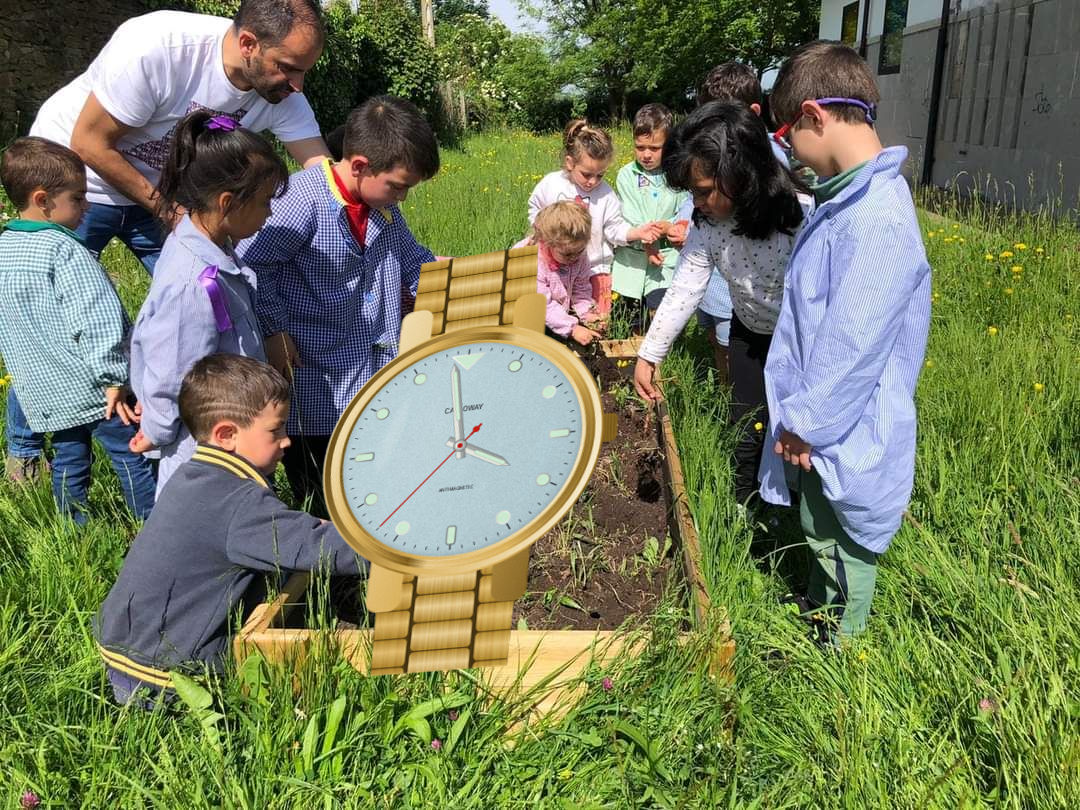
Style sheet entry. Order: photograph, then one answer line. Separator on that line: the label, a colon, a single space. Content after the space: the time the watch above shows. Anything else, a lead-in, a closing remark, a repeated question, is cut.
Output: 3:58:37
